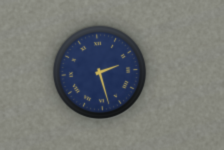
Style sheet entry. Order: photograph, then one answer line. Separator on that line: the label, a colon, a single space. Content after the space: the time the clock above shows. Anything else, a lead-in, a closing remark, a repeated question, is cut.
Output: 2:28
